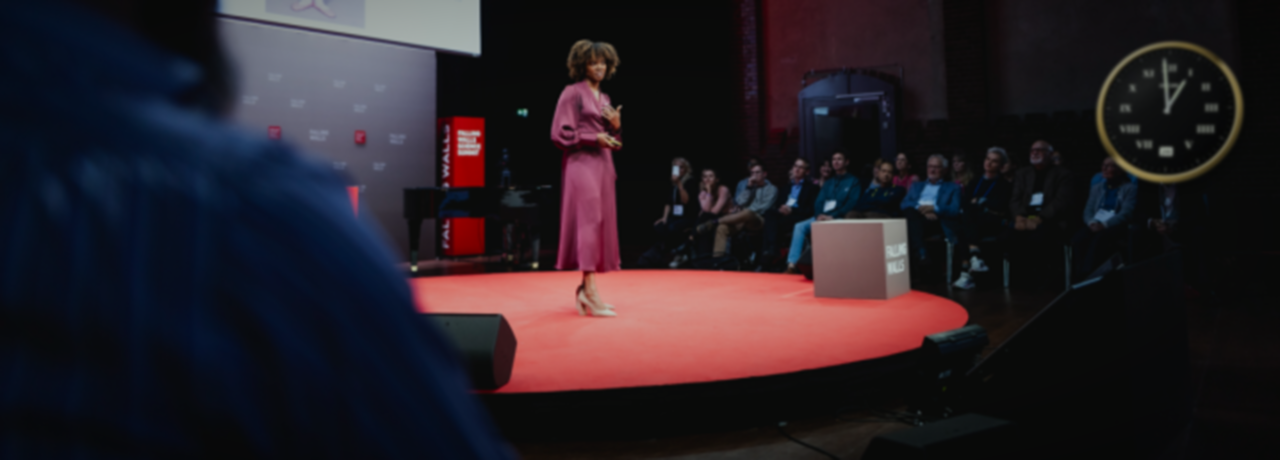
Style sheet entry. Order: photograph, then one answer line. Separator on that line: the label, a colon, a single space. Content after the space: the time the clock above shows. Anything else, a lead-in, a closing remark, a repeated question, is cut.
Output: 12:59
